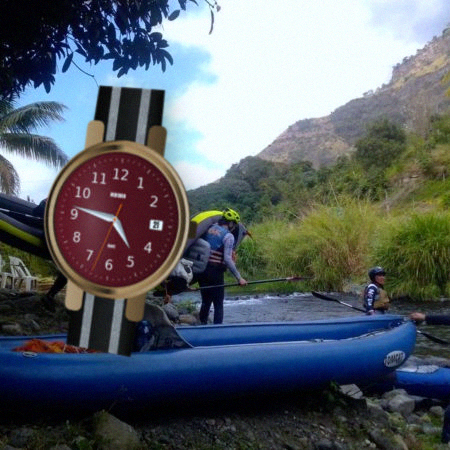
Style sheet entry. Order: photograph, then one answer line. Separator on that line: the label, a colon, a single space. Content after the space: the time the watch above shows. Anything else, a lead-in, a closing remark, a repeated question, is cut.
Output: 4:46:33
